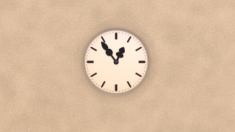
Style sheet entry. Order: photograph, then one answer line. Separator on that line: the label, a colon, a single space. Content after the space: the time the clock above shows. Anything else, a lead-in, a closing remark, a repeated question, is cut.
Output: 12:54
